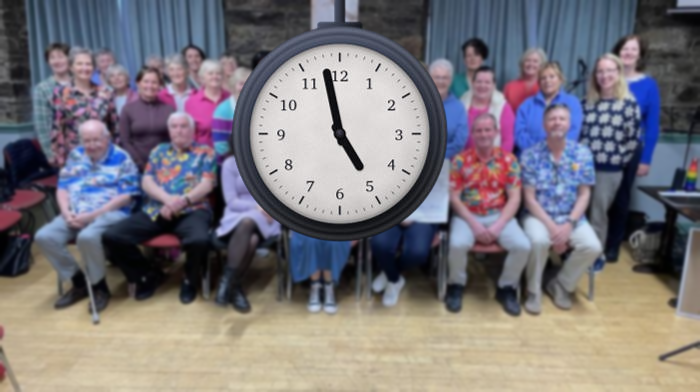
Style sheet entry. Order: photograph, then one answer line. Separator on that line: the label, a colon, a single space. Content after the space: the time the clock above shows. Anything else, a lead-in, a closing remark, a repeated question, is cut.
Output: 4:58
